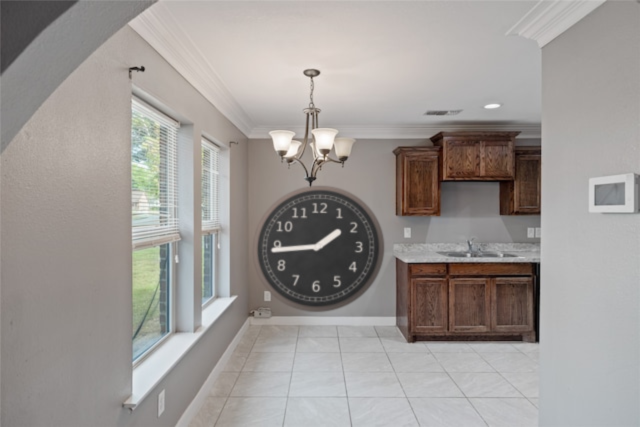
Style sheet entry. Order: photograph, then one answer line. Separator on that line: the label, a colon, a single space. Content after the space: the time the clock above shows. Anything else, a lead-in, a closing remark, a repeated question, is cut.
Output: 1:44
